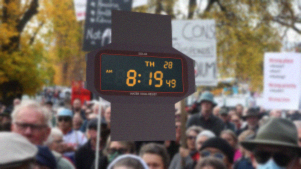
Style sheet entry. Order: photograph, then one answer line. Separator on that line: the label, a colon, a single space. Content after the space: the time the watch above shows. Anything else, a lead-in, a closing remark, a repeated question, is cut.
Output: 8:19
